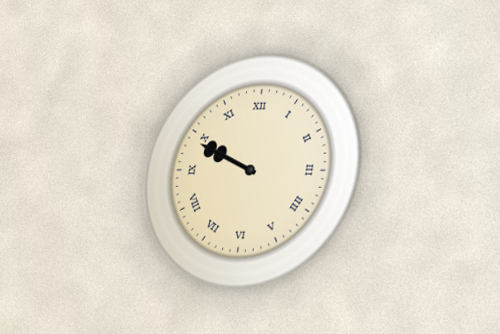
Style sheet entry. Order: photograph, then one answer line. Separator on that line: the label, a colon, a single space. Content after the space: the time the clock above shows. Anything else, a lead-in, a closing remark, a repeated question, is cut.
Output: 9:49
